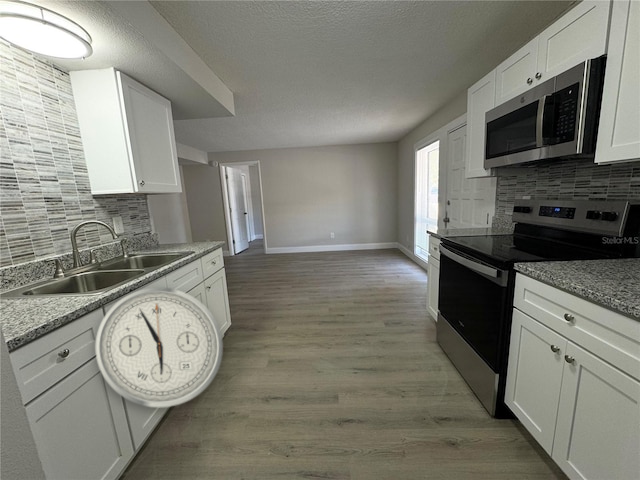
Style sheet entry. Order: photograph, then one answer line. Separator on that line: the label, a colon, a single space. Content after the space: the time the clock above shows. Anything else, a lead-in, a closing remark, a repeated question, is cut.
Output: 5:56
